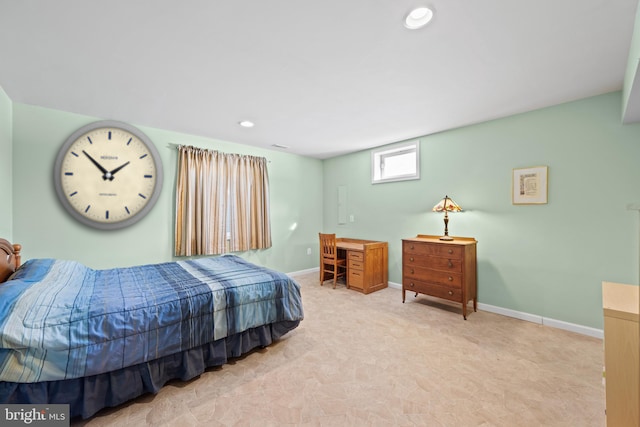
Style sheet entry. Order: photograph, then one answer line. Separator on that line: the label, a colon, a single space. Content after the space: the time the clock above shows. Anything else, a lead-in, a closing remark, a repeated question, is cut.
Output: 1:52
